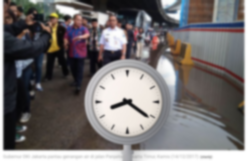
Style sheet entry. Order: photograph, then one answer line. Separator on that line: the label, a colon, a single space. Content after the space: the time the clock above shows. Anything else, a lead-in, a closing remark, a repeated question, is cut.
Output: 8:21
